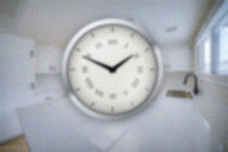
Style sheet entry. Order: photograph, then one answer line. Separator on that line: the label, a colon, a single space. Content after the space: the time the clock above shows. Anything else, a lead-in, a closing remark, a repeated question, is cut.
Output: 1:49
